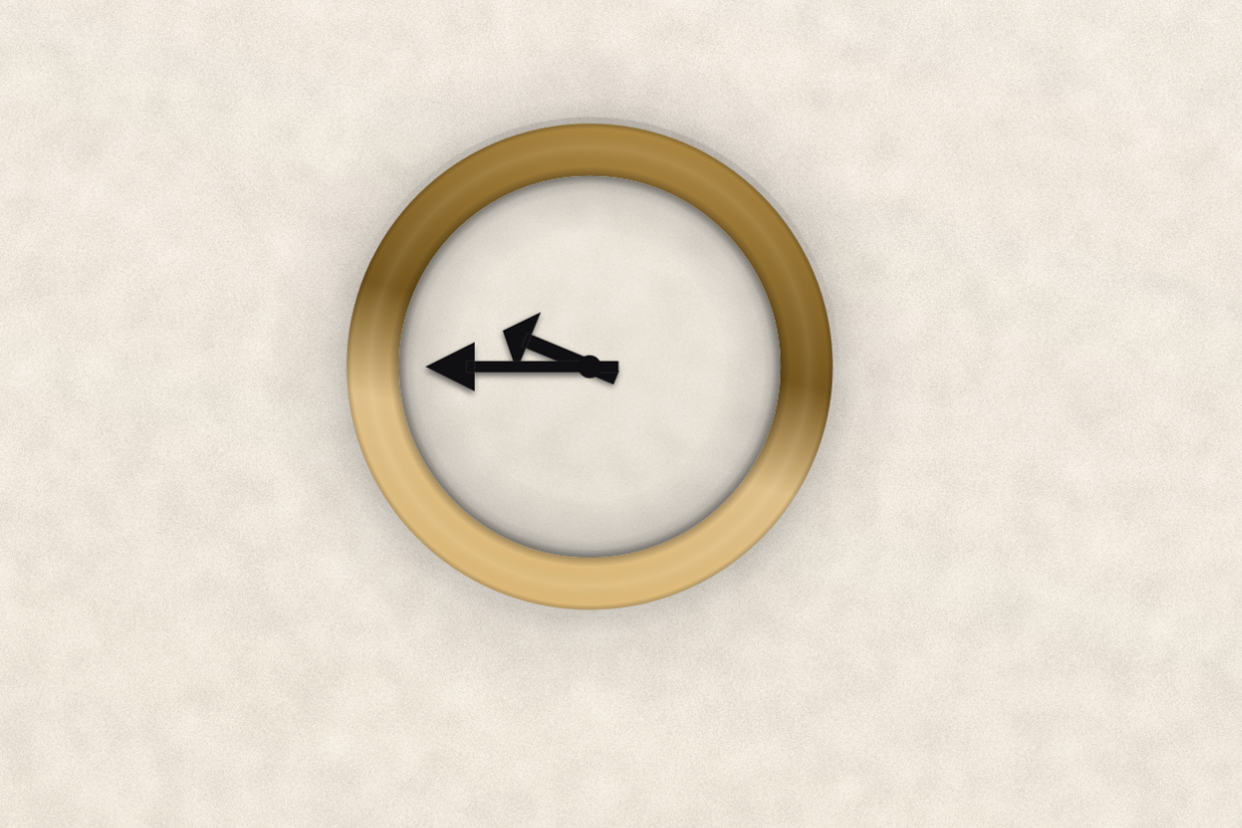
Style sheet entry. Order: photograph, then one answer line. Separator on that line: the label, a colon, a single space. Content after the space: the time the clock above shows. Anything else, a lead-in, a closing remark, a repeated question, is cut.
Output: 9:45
